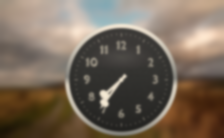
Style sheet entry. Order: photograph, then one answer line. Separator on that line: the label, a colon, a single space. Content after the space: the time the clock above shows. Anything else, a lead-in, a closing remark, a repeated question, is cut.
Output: 7:36
